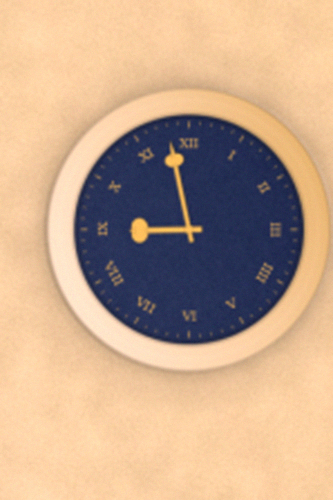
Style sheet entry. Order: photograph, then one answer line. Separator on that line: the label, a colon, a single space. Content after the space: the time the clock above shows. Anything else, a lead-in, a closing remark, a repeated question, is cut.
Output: 8:58
